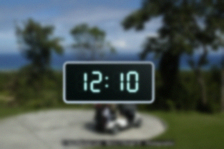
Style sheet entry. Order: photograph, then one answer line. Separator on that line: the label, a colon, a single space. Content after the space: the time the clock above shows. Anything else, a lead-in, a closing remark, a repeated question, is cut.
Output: 12:10
